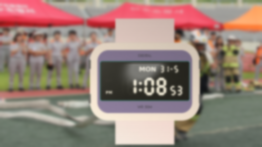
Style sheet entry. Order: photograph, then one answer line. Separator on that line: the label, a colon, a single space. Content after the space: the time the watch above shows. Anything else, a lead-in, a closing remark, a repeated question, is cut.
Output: 1:08
